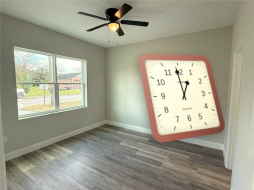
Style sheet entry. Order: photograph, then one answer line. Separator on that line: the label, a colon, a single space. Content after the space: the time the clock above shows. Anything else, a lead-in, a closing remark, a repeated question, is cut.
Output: 12:59
